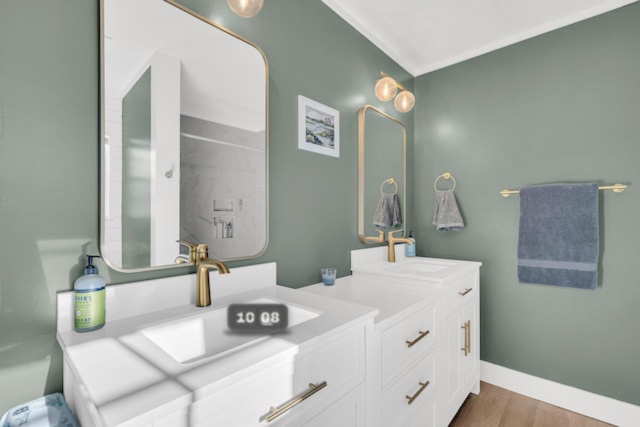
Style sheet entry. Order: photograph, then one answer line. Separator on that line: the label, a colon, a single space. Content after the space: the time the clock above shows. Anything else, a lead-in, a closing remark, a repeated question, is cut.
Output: 10:08
